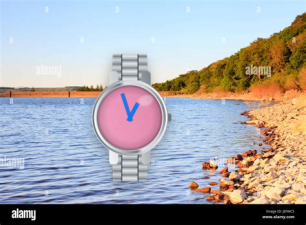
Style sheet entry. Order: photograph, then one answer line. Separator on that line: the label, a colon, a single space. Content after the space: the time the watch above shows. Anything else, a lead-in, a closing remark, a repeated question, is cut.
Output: 12:57
